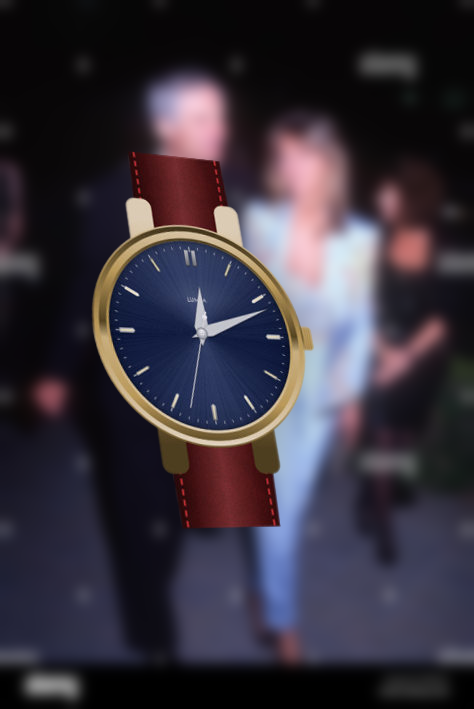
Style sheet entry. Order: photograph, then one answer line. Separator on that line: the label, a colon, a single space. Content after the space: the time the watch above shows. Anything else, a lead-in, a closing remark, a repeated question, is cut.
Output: 12:11:33
